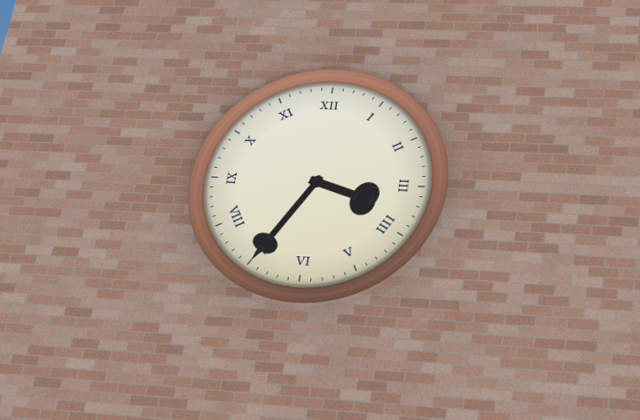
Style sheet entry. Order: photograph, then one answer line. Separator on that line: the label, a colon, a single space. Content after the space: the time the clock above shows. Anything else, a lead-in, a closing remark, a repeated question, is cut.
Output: 3:35
